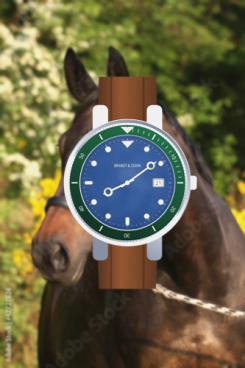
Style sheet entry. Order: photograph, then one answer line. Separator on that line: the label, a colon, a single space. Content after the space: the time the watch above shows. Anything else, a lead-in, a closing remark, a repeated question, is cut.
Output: 8:09
